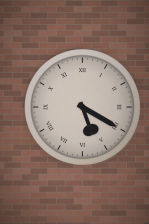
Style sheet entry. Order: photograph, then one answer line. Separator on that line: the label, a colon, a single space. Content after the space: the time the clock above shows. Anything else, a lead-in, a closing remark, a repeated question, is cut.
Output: 5:20
